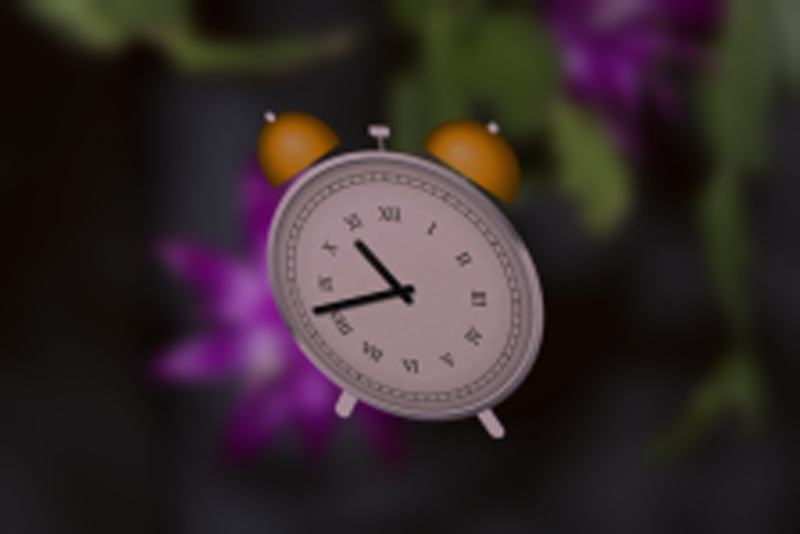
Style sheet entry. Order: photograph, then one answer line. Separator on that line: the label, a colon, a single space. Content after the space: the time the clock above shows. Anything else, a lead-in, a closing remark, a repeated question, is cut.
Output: 10:42
